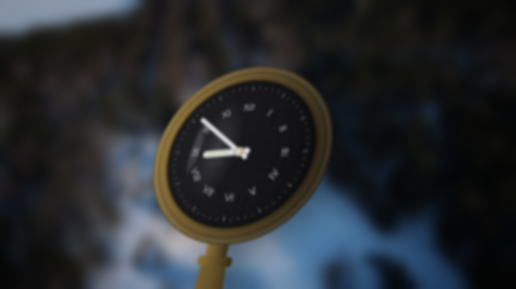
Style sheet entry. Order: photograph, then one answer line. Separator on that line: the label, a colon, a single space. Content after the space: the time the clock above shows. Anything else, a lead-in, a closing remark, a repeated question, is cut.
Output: 8:51
